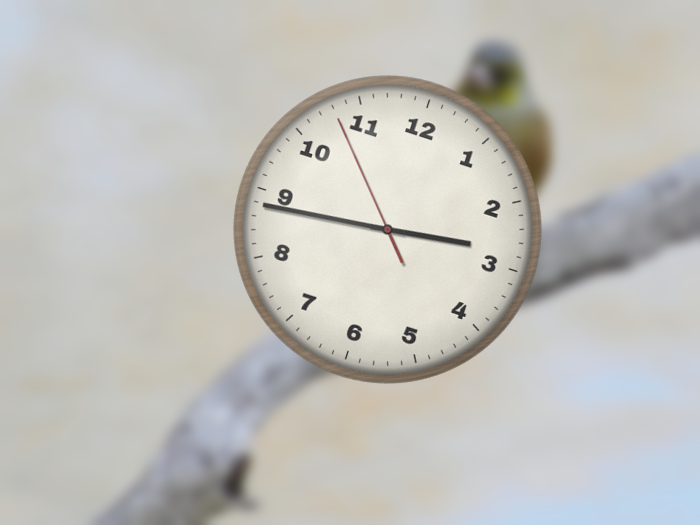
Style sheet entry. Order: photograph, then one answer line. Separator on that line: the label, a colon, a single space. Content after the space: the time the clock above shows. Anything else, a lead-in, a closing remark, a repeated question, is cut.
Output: 2:43:53
